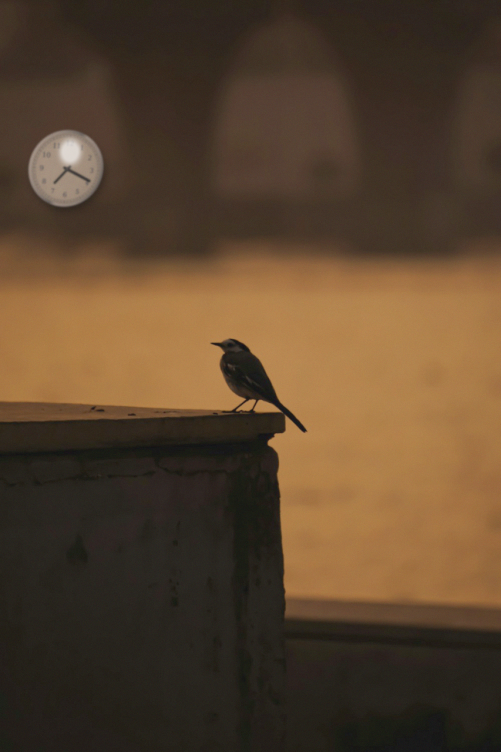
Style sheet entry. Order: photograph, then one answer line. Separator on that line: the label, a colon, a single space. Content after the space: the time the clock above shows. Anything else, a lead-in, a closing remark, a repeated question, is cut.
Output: 7:19
